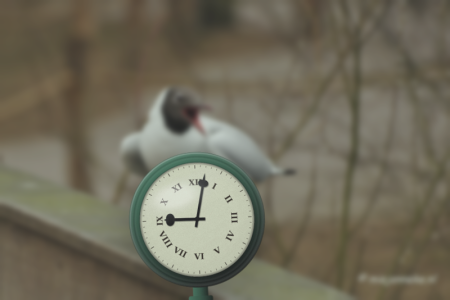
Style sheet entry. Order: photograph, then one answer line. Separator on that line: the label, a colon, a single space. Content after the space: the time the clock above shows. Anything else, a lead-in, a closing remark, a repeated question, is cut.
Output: 9:02
